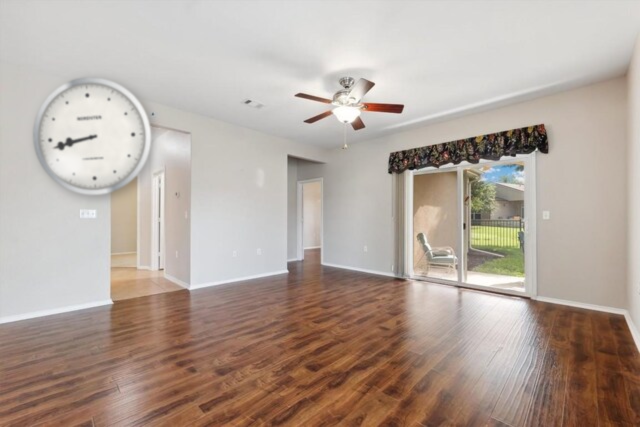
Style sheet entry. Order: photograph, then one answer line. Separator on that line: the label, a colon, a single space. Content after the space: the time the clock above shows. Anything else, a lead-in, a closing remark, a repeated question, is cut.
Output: 8:43
